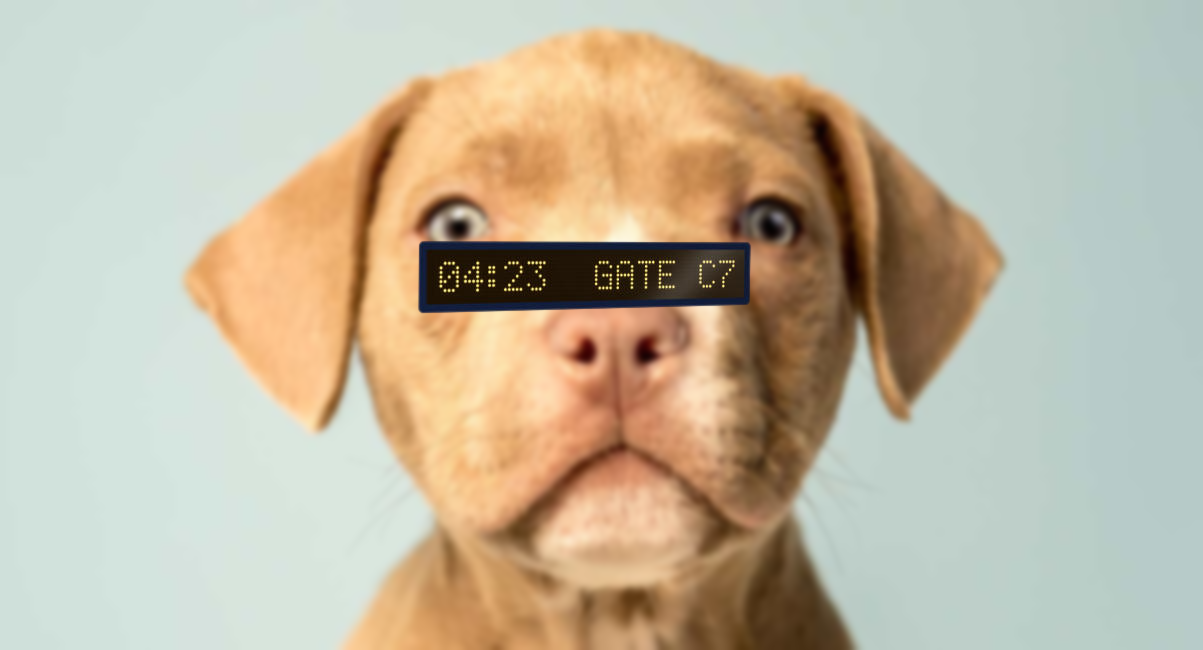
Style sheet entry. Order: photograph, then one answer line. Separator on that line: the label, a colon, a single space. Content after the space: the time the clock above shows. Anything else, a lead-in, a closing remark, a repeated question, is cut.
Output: 4:23
